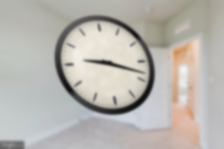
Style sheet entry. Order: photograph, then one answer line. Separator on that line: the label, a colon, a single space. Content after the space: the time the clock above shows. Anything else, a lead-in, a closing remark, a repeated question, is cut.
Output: 9:18
